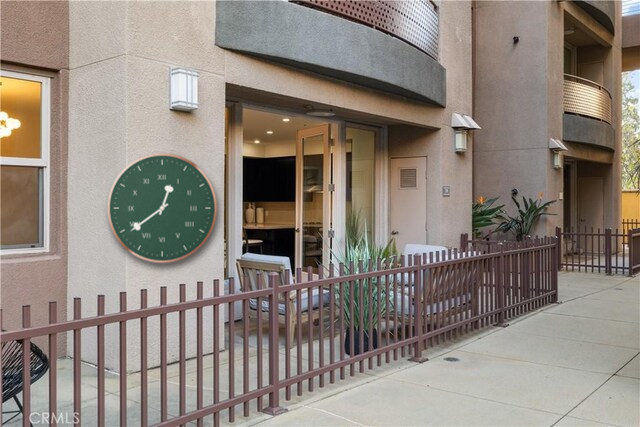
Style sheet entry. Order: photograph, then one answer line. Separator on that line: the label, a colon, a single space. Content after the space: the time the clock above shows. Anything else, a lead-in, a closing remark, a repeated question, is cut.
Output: 12:39
